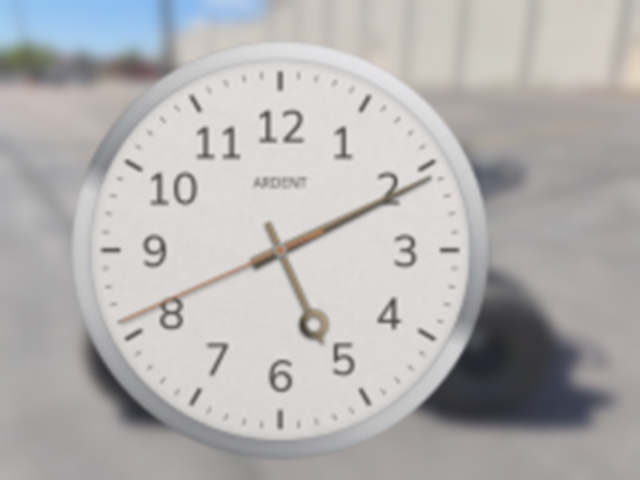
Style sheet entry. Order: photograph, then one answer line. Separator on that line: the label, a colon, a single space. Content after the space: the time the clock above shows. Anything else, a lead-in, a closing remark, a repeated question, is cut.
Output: 5:10:41
